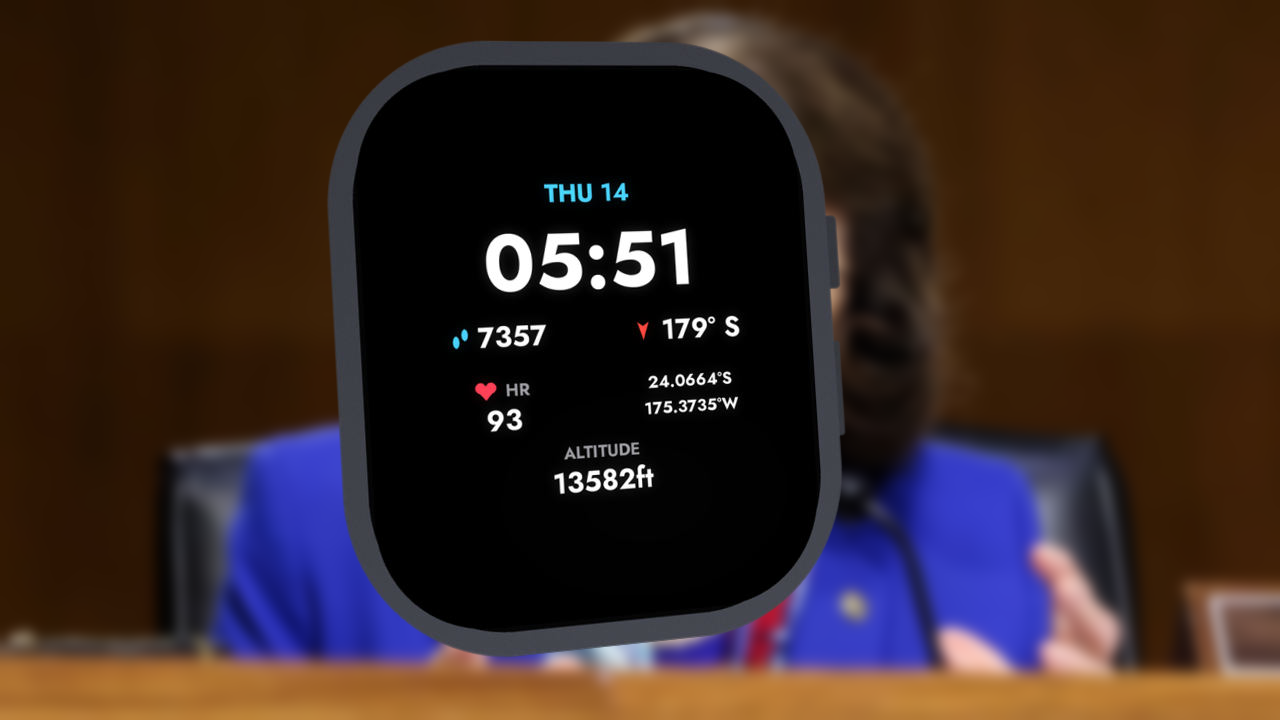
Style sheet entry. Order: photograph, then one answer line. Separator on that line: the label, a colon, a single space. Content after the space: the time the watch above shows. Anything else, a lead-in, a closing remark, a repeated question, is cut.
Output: 5:51
